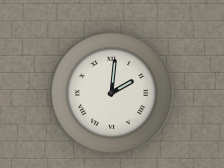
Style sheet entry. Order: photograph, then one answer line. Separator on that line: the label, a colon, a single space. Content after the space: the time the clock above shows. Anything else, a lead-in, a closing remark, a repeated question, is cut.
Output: 2:01
